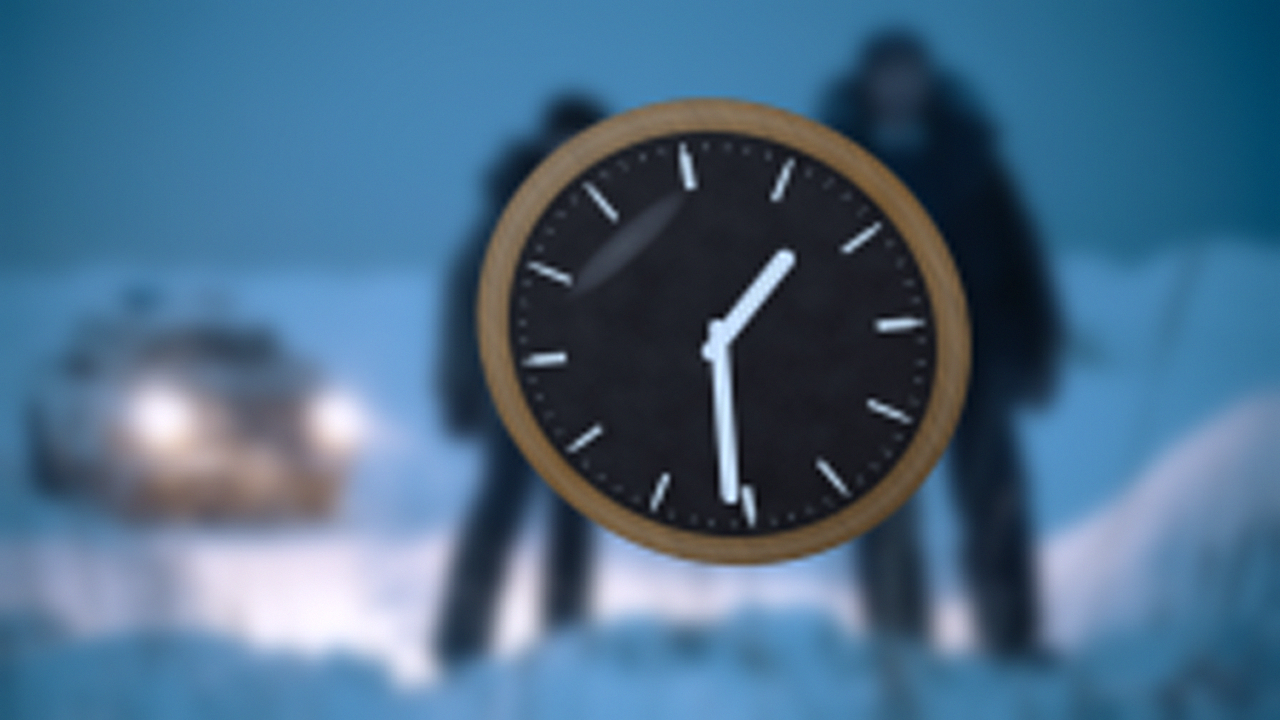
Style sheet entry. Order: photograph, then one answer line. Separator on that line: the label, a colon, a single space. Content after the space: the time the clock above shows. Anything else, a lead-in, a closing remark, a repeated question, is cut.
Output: 1:31
